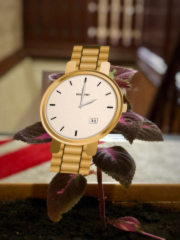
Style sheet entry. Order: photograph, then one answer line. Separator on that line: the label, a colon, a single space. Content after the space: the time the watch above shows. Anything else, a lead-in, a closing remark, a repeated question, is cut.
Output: 2:00
